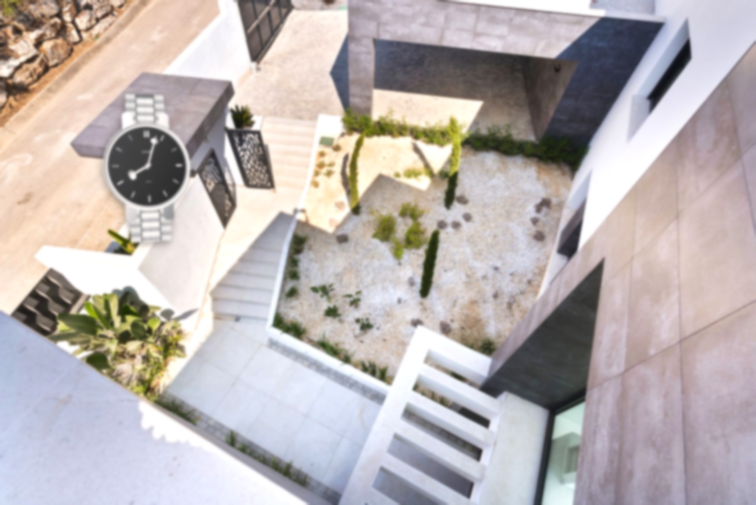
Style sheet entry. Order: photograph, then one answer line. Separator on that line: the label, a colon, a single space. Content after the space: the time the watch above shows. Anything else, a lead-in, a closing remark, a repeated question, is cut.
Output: 8:03
